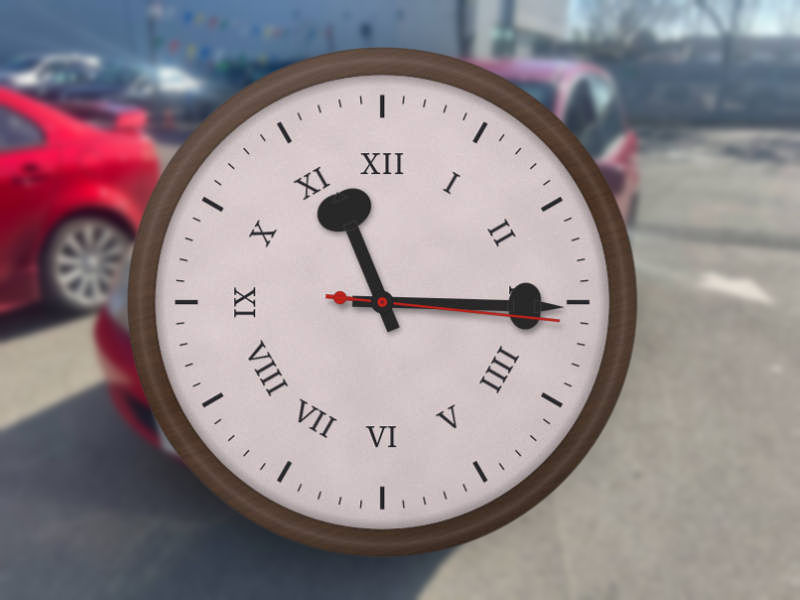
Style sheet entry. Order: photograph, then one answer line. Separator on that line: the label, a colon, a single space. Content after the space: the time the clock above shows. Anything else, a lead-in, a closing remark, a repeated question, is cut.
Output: 11:15:16
